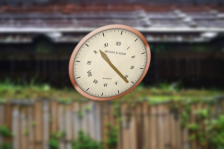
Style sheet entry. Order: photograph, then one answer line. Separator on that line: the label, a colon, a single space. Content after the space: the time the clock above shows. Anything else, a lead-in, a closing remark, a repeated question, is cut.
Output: 10:21
